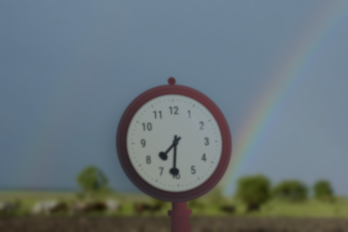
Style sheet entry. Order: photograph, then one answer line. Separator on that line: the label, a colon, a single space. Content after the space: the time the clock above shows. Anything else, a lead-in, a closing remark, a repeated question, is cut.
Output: 7:31
